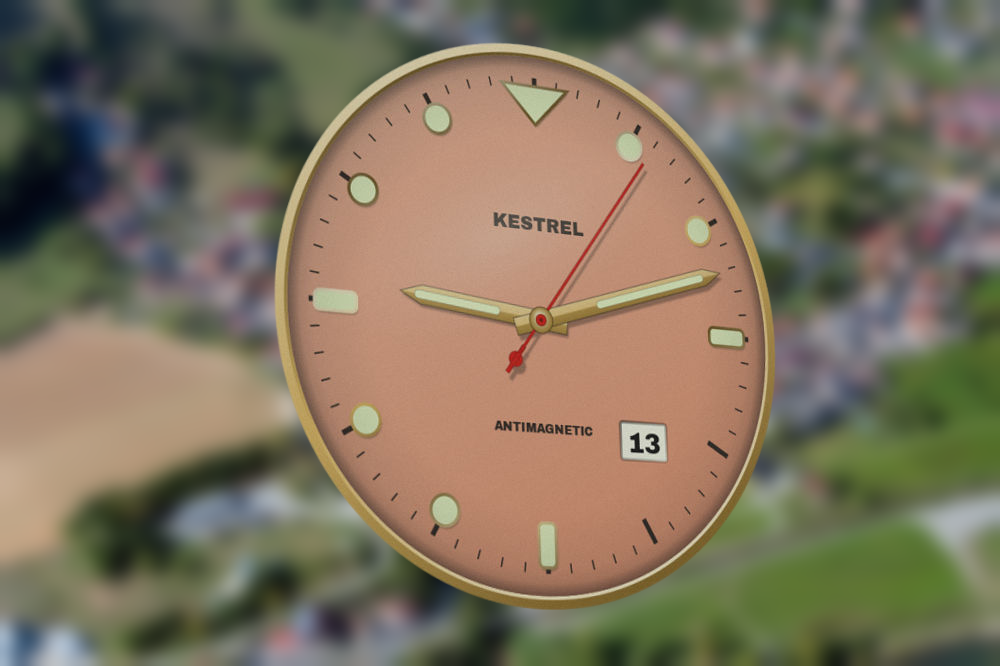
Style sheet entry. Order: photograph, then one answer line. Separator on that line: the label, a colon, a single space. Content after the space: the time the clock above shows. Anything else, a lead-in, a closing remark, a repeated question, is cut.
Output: 9:12:06
